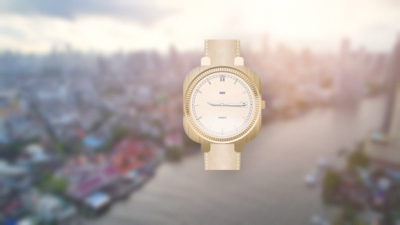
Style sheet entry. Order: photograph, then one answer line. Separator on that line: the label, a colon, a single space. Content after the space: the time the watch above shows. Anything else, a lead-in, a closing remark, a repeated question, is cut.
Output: 9:15
